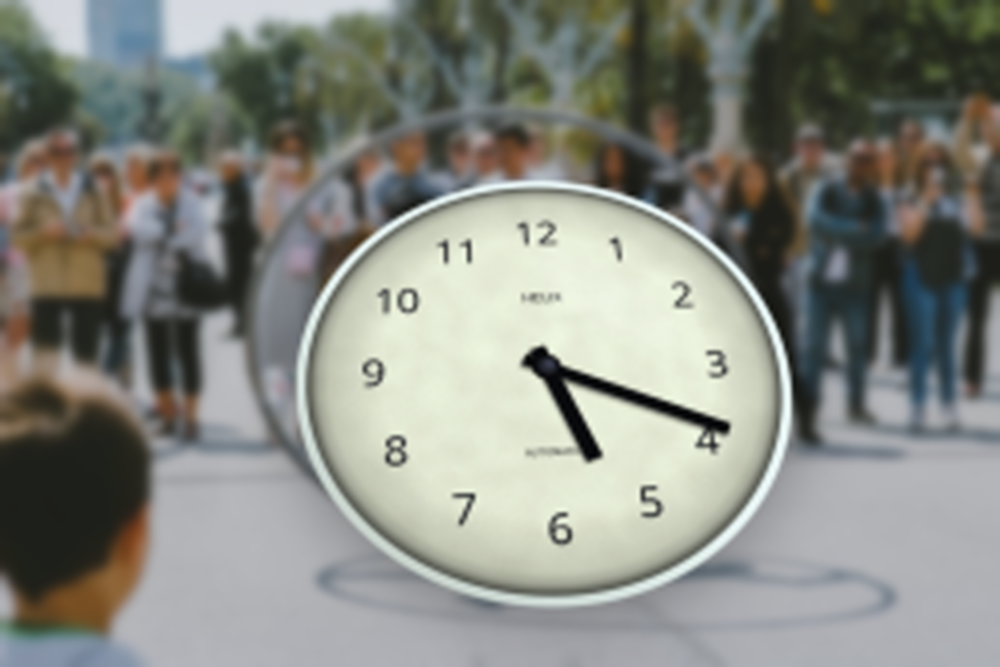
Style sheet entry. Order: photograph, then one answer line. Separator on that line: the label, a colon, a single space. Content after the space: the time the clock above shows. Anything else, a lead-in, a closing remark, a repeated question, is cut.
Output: 5:19
